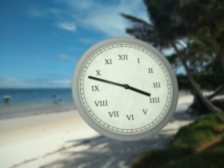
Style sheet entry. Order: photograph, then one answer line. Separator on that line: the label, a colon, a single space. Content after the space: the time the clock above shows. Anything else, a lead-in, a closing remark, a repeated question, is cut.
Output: 3:48
